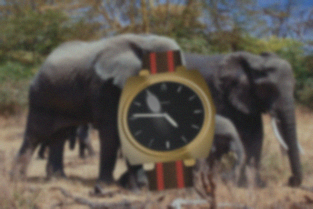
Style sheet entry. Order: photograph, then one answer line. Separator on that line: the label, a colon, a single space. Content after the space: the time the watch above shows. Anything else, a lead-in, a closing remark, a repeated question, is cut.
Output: 4:46
